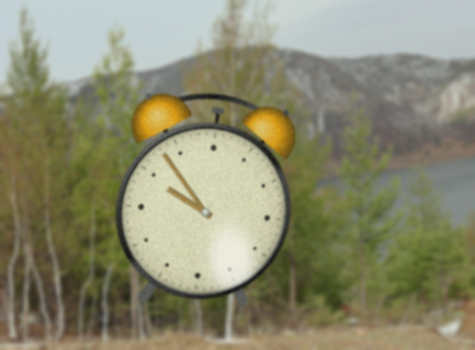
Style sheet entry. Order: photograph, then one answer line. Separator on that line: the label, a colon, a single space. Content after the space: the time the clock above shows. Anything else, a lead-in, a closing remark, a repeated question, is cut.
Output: 9:53
